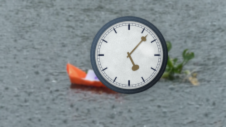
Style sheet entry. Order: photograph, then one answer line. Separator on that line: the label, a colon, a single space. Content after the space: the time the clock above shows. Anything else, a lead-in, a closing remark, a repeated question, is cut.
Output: 5:07
